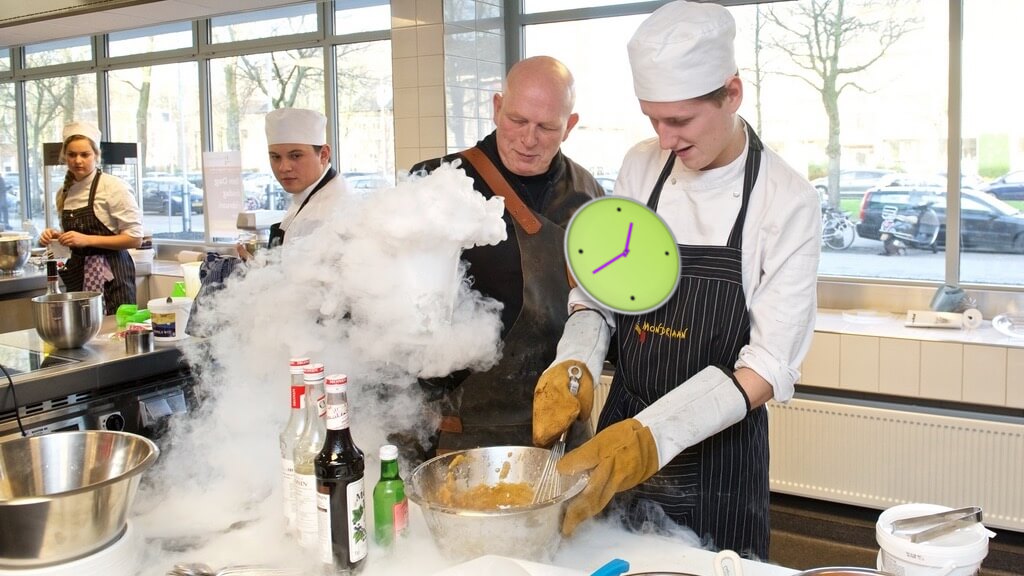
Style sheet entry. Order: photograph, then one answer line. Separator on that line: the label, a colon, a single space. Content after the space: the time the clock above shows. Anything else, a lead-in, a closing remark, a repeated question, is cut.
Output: 12:40
